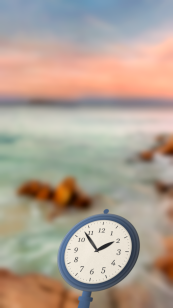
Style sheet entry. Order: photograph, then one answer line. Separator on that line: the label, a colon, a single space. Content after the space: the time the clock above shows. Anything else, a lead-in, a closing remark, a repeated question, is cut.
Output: 1:53
